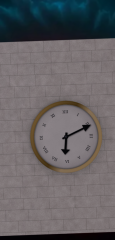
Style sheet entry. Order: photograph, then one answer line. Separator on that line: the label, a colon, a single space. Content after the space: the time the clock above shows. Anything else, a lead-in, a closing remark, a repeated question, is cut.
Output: 6:11
